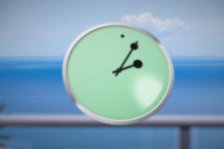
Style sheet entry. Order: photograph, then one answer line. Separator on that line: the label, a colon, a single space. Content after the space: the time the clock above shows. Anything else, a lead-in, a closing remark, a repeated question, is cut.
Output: 2:04
